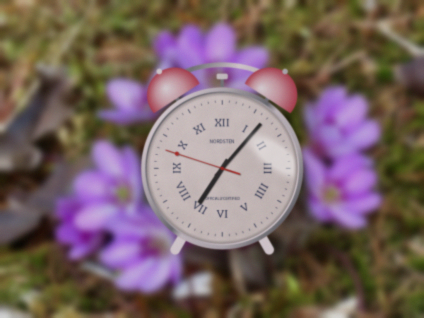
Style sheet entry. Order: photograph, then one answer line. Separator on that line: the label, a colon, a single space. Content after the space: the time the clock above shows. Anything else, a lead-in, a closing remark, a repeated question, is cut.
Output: 7:06:48
